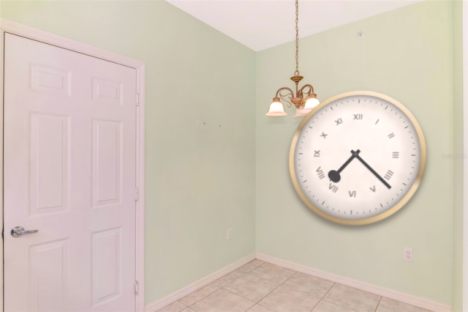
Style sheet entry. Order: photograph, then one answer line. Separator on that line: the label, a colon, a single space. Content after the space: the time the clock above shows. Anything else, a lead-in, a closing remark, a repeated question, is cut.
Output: 7:22
